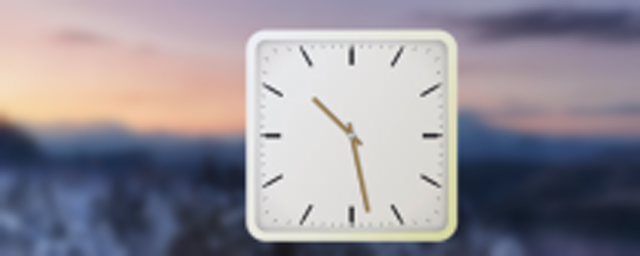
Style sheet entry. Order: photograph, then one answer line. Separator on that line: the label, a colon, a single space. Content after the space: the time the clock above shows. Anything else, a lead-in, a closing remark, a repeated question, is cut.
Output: 10:28
